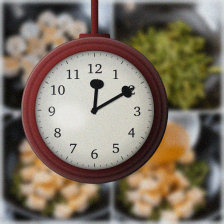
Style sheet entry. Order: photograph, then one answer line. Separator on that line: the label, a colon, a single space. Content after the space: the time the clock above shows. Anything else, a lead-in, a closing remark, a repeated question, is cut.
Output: 12:10
